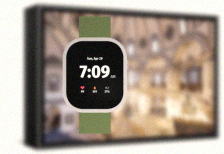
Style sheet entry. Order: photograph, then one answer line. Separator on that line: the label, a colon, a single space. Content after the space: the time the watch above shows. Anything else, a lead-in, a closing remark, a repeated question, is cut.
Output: 7:09
